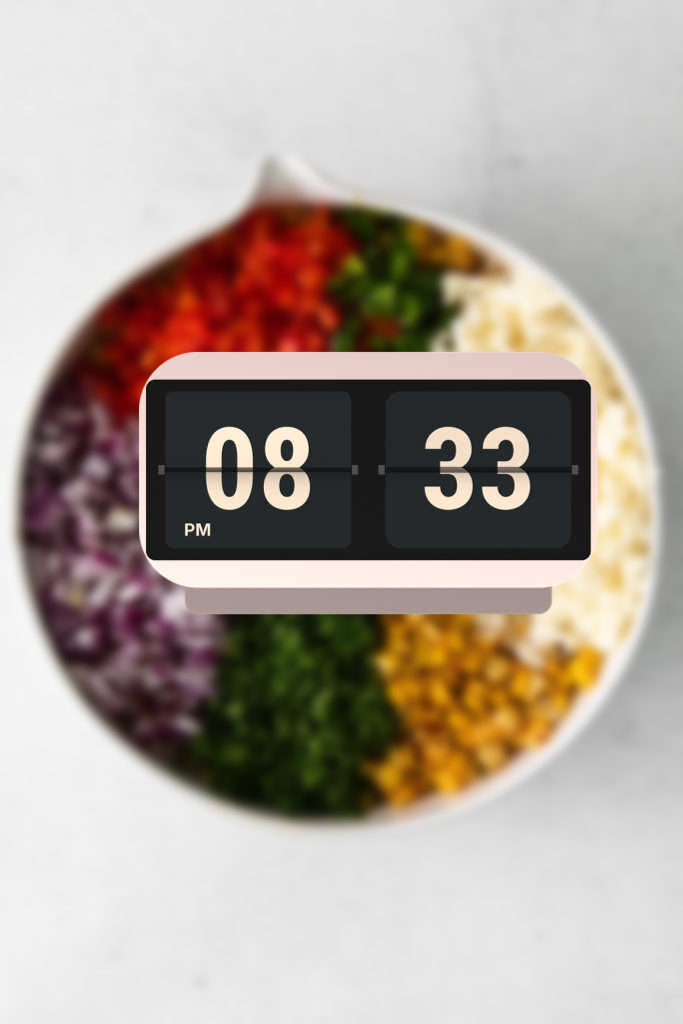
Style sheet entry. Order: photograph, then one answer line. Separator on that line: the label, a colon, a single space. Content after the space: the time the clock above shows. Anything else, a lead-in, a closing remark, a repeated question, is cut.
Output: 8:33
